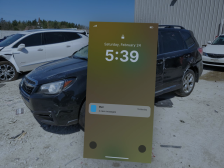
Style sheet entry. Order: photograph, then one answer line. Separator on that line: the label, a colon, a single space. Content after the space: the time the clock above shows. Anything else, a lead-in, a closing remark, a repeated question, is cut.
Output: 5:39
